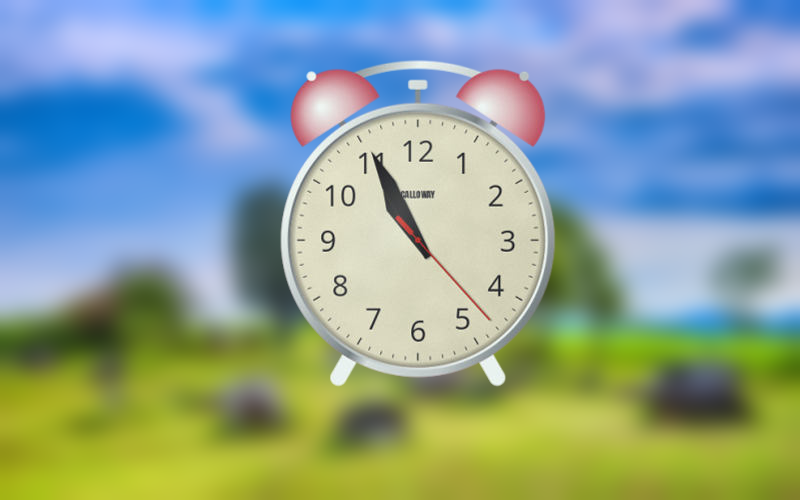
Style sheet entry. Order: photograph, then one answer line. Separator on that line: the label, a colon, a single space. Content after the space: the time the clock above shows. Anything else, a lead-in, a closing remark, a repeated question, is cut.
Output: 10:55:23
